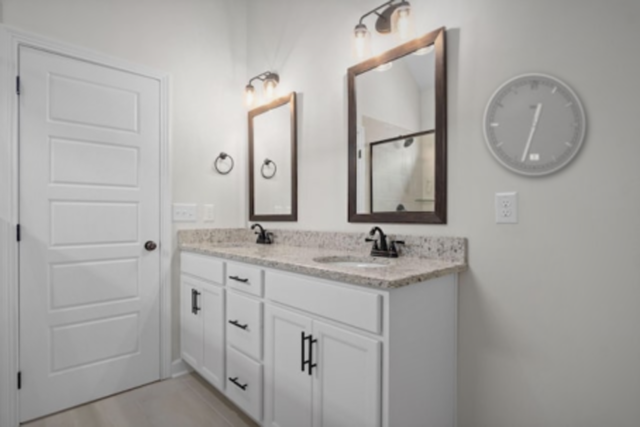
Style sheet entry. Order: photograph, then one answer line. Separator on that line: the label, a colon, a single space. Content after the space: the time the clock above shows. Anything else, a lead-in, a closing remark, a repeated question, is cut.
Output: 12:33
